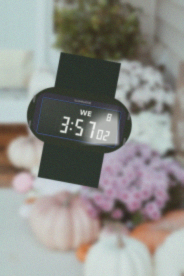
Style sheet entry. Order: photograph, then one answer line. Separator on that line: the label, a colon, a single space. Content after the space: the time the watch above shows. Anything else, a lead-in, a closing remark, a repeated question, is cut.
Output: 3:57:02
